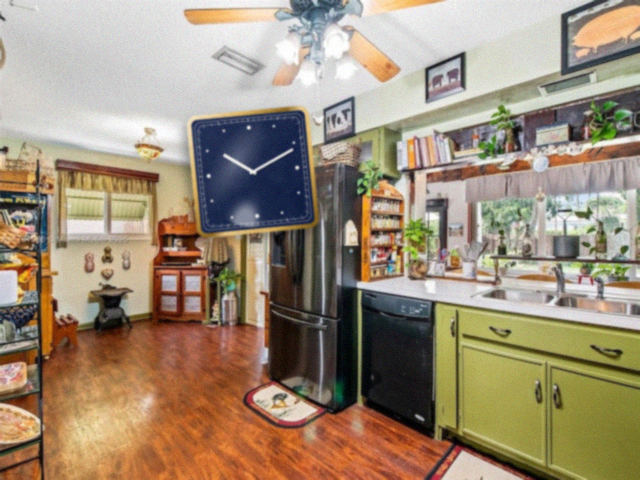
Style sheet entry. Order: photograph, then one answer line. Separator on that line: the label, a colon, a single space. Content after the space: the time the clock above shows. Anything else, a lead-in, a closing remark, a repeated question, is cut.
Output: 10:11
